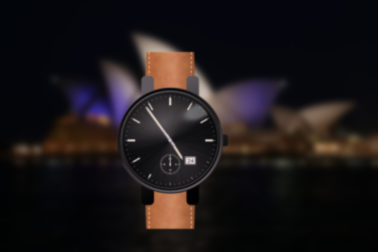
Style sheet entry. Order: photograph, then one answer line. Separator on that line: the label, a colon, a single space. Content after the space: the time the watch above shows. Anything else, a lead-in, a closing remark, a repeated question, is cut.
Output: 4:54
